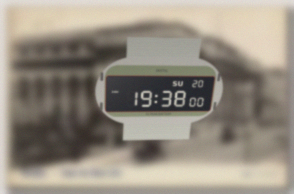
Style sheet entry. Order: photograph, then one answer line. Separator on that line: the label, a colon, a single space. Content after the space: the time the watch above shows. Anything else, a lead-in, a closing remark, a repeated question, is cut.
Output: 19:38:00
